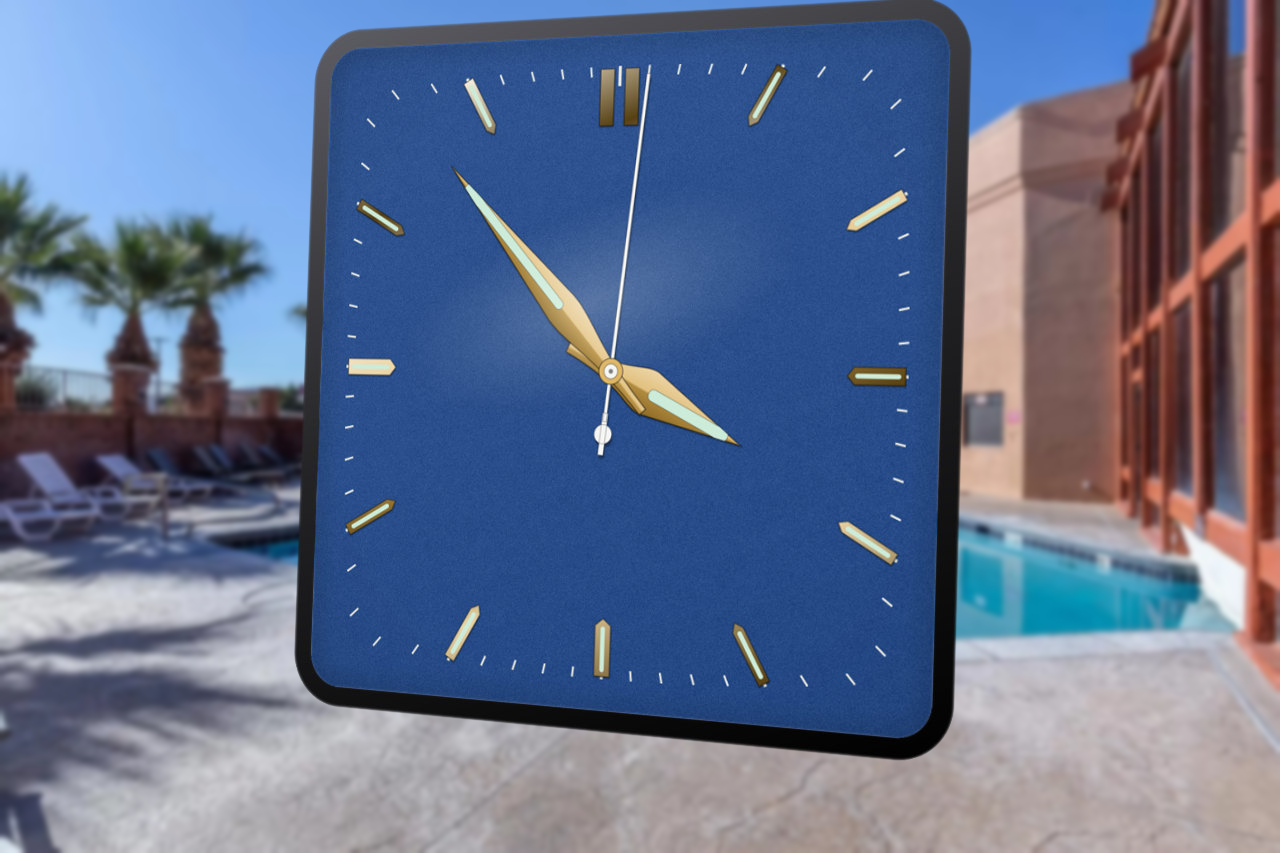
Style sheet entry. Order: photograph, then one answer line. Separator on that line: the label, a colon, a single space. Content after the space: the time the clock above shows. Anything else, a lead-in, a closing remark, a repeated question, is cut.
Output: 3:53:01
